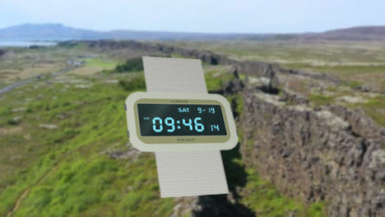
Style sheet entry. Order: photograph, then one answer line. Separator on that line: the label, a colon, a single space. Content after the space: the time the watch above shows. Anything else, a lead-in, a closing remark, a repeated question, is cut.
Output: 9:46:14
